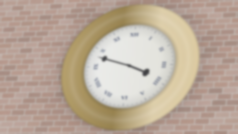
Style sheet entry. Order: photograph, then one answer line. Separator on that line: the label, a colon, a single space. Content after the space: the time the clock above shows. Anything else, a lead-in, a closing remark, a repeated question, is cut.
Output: 3:48
